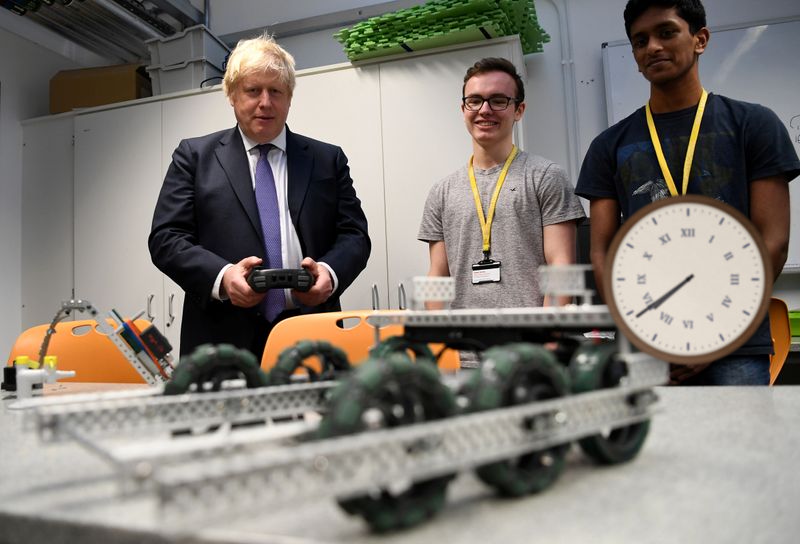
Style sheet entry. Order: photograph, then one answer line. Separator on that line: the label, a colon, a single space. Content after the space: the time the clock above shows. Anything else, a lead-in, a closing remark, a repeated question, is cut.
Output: 7:39
